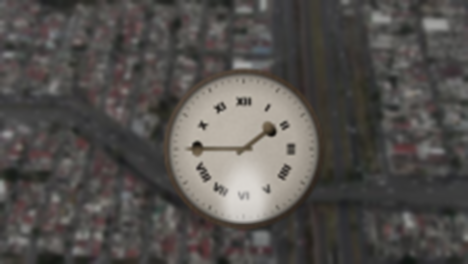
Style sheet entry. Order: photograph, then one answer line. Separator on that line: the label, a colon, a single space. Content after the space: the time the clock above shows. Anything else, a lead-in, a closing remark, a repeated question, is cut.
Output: 1:45
